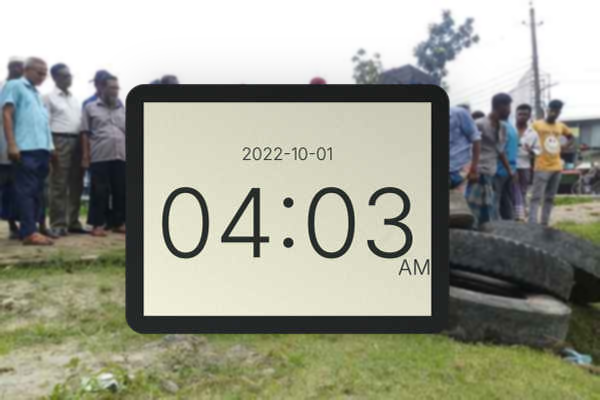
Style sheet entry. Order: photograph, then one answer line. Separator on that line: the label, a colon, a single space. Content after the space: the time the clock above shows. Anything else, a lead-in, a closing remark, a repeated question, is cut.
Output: 4:03
